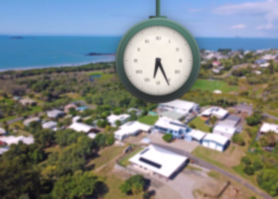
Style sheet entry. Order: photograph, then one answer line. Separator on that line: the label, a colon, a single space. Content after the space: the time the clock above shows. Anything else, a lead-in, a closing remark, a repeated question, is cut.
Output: 6:26
